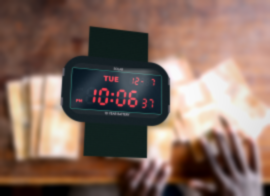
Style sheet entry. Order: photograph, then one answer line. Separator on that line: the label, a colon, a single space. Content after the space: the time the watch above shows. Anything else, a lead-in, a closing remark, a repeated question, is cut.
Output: 10:06:37
